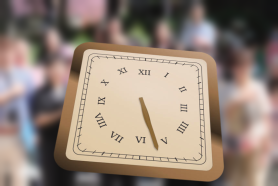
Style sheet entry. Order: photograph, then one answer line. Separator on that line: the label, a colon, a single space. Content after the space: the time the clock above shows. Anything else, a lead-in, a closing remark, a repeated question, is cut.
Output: 5:27
